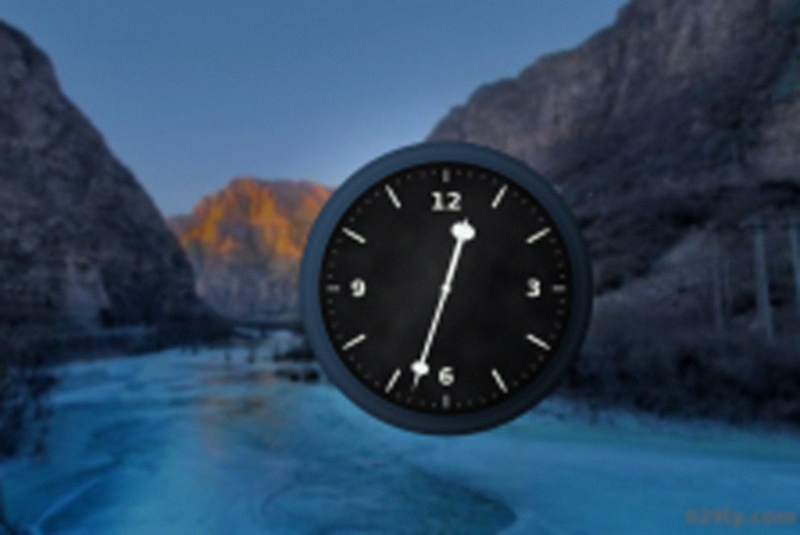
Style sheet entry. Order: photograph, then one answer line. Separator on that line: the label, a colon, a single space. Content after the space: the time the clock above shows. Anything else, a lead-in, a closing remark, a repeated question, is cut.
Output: 12:33
